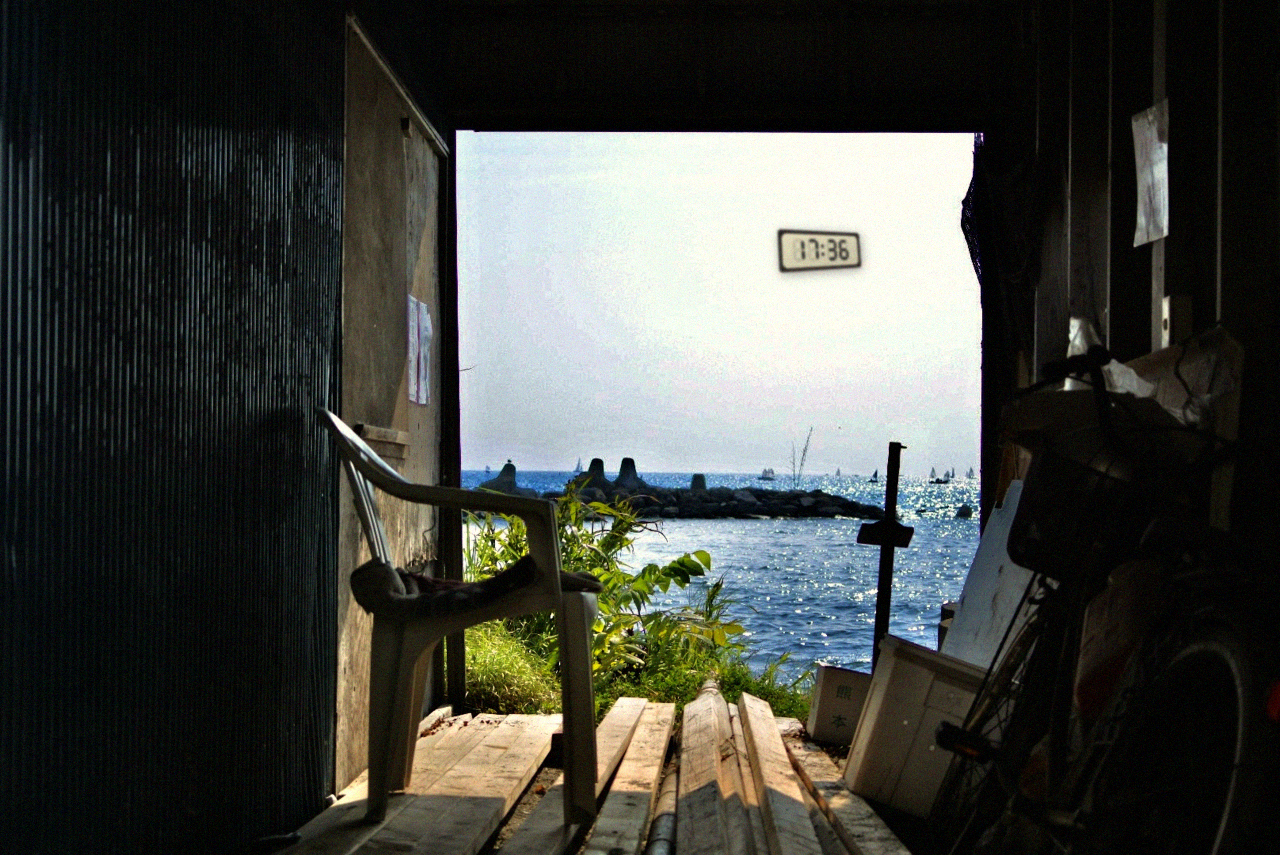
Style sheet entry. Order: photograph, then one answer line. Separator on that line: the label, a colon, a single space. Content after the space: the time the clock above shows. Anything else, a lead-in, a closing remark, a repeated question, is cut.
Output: 17:36
